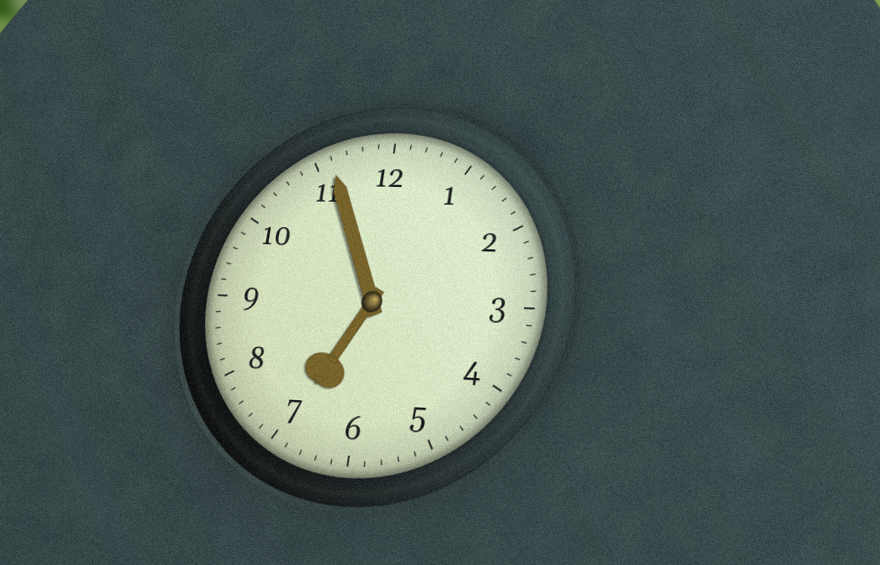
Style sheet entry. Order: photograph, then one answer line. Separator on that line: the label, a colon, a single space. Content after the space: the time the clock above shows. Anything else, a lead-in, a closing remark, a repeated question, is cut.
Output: 6:56
